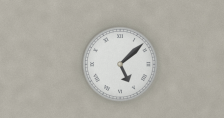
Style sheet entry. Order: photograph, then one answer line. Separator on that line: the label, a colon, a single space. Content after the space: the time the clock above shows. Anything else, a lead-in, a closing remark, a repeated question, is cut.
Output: 5:08
